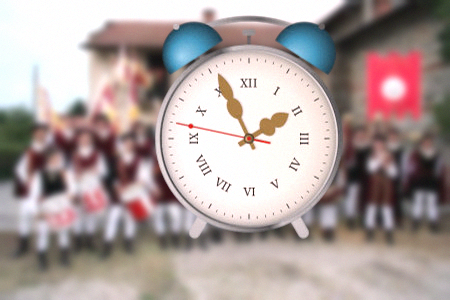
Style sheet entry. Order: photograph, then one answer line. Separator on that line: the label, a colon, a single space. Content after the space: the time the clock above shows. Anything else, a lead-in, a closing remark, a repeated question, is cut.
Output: 1:55:47
